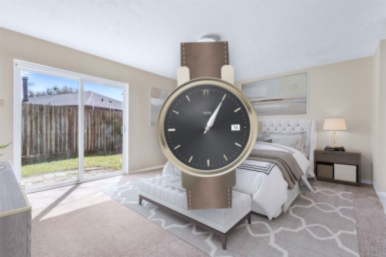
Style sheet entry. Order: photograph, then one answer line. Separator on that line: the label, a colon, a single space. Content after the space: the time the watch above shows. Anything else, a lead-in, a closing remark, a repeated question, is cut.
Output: 1:05
